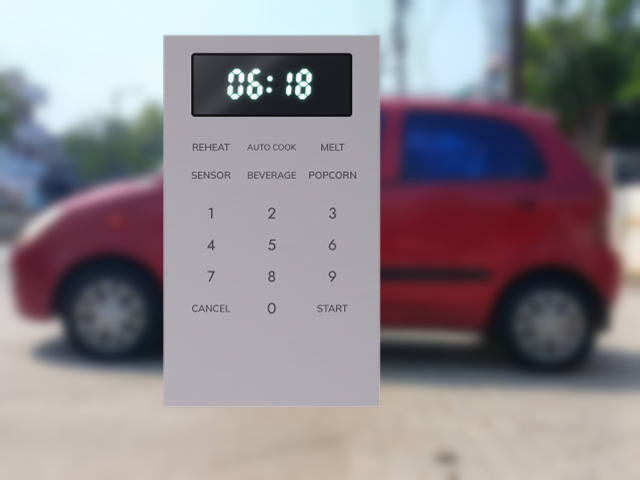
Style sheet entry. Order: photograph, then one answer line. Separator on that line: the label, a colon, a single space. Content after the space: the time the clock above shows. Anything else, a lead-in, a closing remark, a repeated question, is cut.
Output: 6:18
